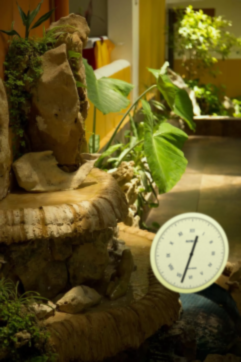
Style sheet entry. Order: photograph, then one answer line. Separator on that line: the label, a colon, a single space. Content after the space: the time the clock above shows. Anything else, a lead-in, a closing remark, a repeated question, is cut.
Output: 12:33
